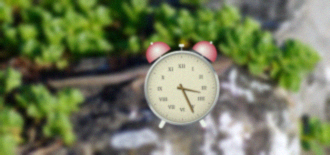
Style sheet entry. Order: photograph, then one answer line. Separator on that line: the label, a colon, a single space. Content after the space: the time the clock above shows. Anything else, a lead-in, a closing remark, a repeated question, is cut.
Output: 3:26
